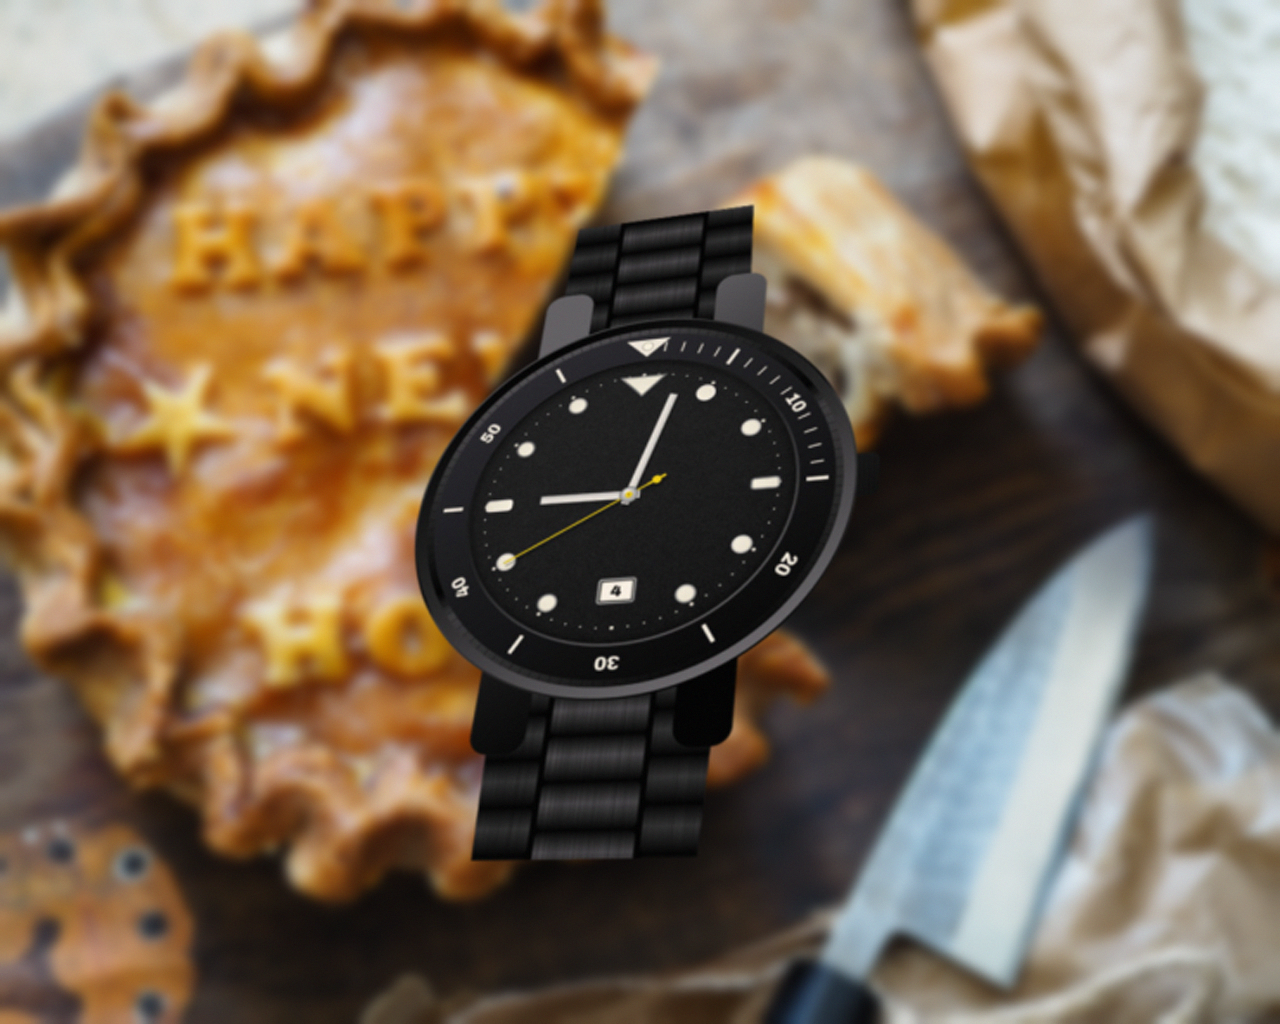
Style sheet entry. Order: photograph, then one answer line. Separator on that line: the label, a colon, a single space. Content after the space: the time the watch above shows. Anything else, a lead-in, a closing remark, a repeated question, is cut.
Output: 9:02:40
